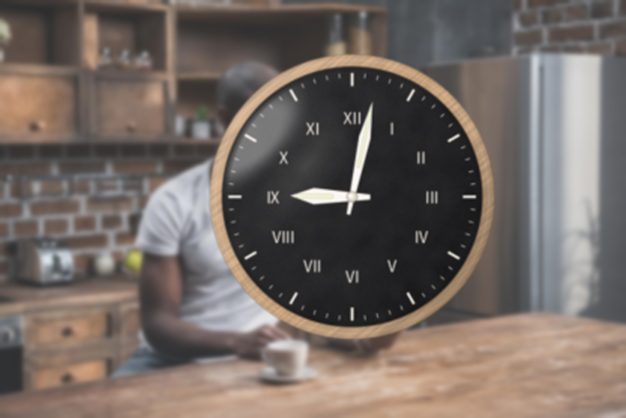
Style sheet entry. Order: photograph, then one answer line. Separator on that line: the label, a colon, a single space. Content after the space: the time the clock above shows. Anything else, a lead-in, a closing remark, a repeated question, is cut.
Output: 9:02
